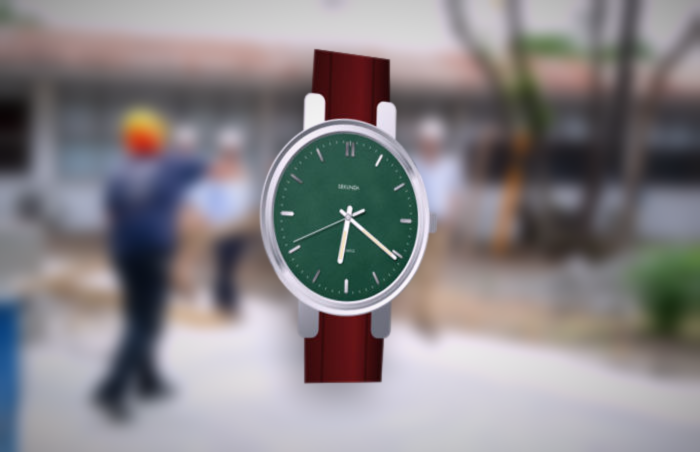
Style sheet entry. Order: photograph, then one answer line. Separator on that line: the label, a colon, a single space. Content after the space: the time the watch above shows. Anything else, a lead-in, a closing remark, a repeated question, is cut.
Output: 6:20:41
